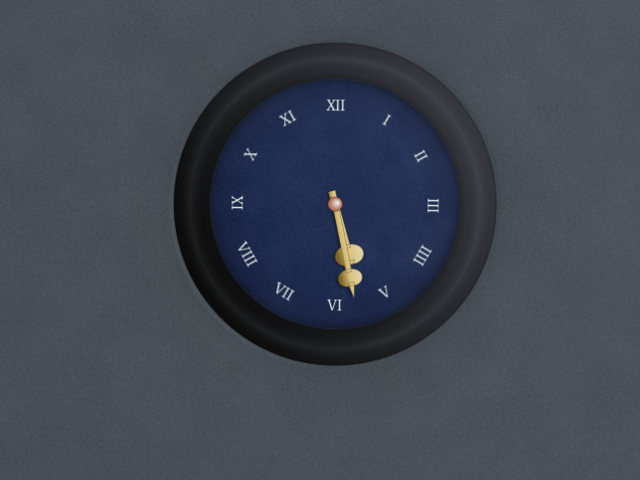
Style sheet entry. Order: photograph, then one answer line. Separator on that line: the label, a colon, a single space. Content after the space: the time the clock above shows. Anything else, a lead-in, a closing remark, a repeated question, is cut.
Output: 5:28
